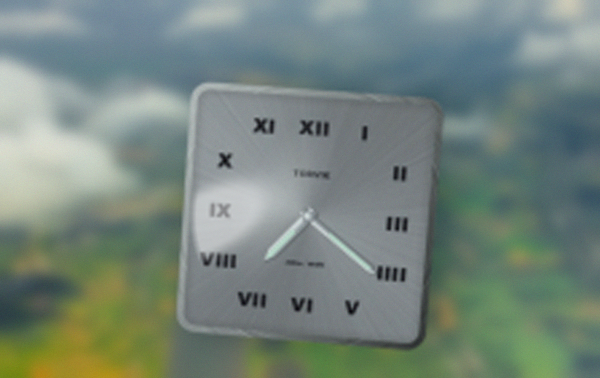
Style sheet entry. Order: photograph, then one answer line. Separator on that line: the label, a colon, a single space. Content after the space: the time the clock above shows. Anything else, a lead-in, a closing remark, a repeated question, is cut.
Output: 7:21
